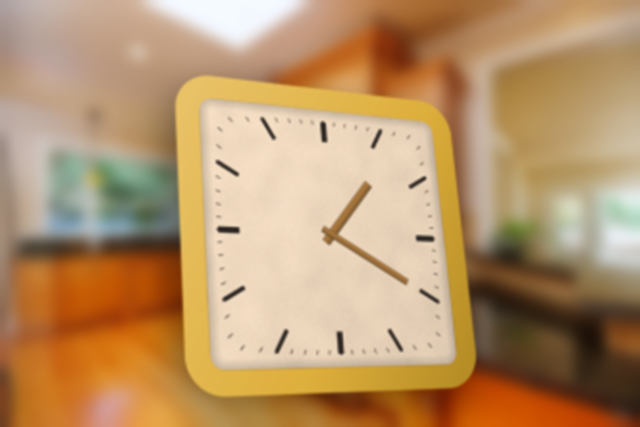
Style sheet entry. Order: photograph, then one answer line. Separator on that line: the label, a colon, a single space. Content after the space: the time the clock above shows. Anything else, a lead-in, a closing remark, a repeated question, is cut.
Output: 1:20
